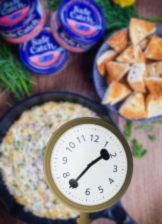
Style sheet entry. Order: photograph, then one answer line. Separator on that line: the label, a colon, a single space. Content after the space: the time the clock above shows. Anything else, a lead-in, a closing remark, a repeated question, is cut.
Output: 1:36
